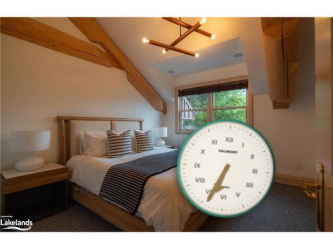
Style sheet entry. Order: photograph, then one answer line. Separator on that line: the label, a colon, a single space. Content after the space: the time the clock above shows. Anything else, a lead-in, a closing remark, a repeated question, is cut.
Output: 6:34
